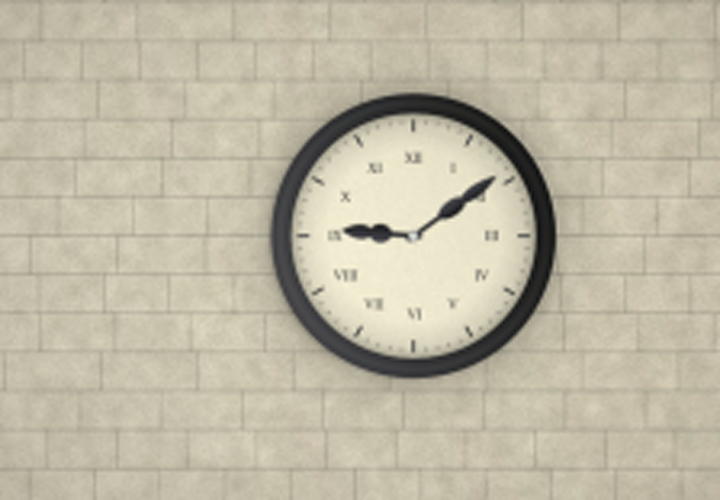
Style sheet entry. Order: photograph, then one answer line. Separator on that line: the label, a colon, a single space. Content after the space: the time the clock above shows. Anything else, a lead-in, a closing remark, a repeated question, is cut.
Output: 9:09
